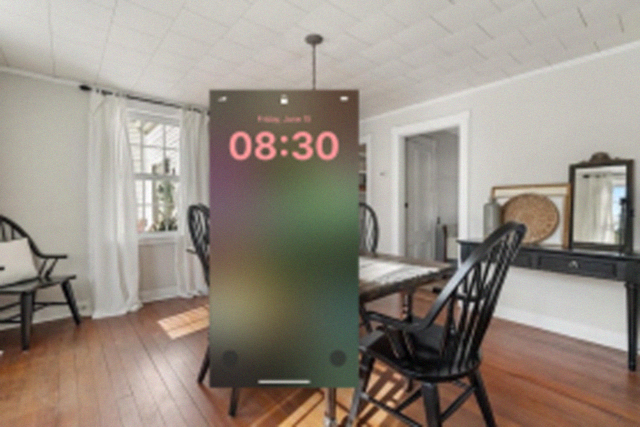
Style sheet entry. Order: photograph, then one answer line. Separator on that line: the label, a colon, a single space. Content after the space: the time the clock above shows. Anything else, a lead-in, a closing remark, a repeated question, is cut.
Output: 8:30
